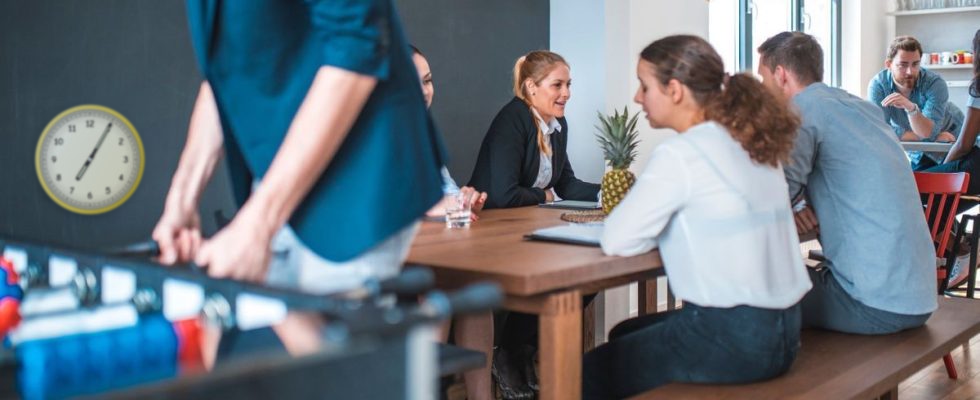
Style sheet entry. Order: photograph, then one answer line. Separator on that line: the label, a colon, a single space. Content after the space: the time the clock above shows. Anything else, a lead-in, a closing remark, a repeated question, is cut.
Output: 7:05
